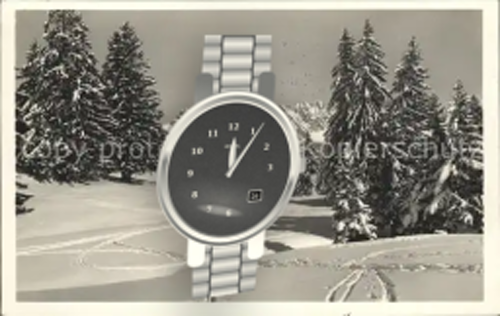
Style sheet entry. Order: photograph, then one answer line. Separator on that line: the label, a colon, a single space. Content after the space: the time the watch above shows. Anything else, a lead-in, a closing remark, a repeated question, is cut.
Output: 12:06
